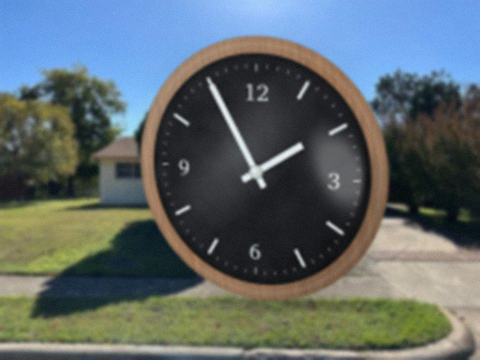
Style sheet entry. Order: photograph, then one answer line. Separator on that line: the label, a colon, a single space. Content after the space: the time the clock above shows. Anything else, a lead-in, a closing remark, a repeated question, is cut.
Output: 1:55
